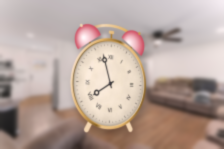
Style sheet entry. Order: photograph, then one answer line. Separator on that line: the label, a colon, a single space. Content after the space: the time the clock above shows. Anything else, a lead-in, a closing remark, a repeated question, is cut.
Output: 7:57
